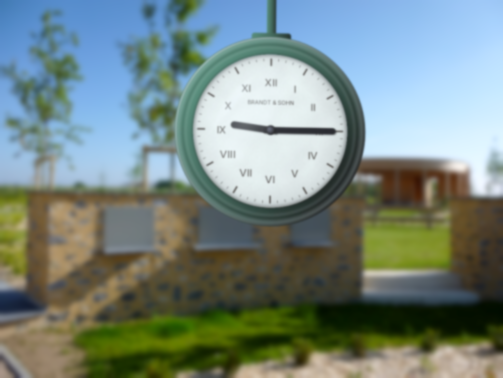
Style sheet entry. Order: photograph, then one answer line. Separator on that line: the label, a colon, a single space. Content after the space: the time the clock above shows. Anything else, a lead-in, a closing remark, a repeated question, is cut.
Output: 9:15
